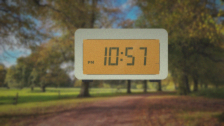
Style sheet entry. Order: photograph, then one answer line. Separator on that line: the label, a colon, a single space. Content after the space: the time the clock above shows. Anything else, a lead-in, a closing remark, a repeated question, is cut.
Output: 10:57
